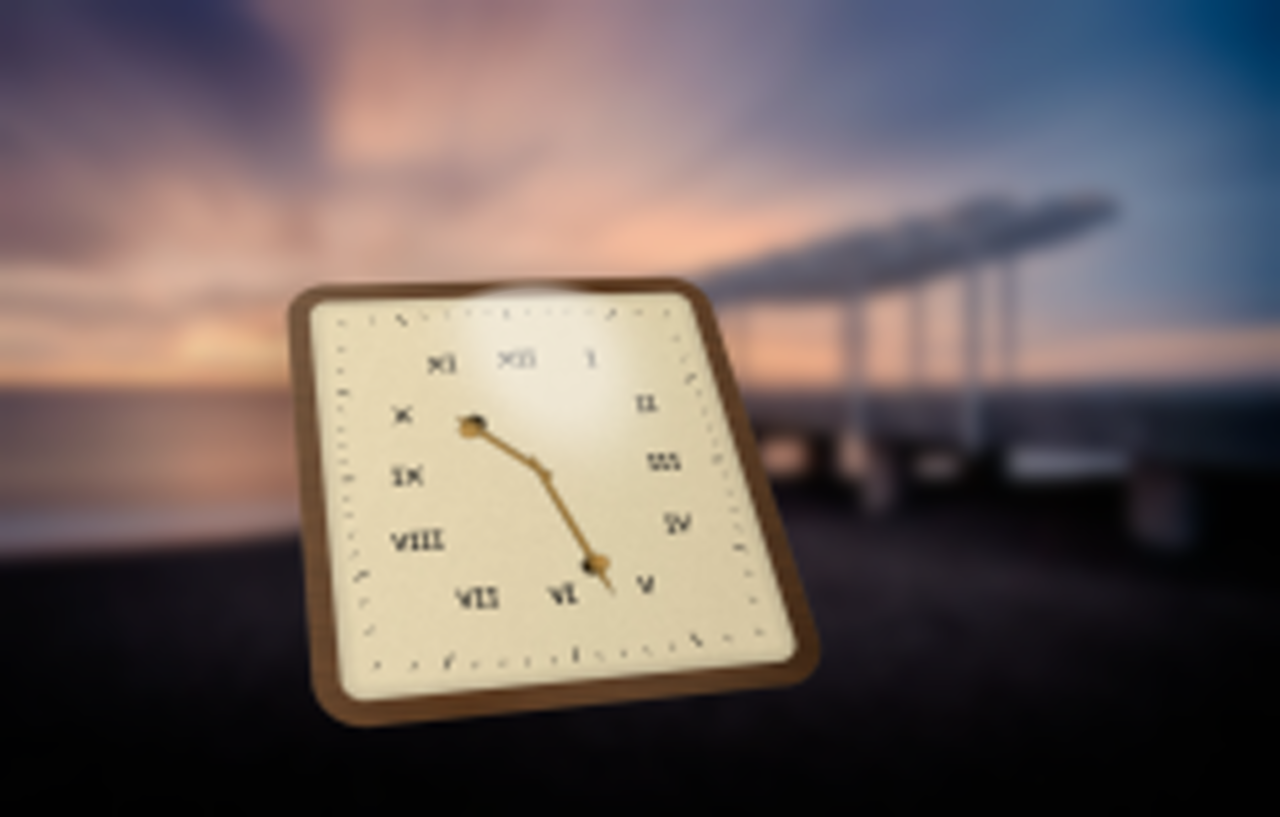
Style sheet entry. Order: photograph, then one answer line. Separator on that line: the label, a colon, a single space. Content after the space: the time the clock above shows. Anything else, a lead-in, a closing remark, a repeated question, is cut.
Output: 10:27
